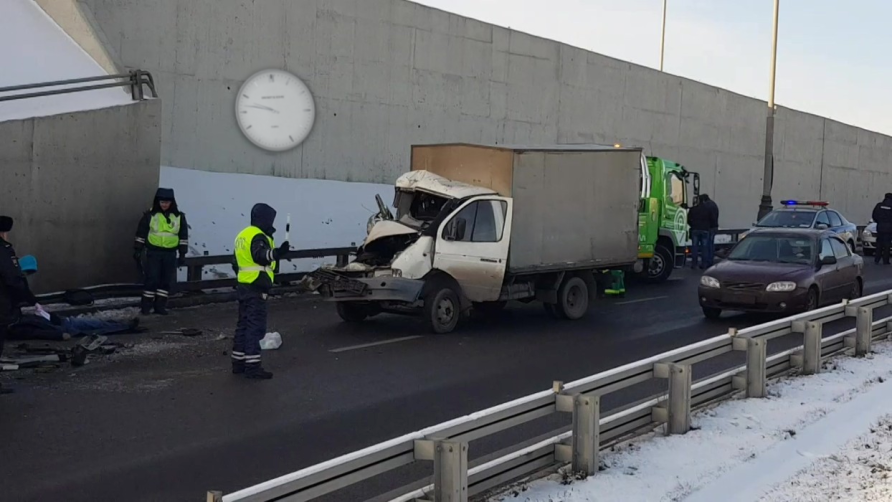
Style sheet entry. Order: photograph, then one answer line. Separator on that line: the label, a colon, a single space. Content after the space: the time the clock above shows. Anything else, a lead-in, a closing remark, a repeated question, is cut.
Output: 9:47
